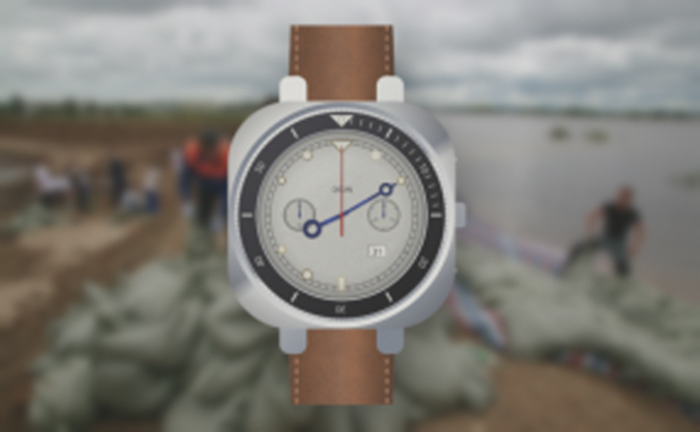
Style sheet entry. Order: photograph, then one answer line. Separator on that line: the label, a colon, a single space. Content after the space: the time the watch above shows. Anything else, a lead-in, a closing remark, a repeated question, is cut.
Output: 8:10
